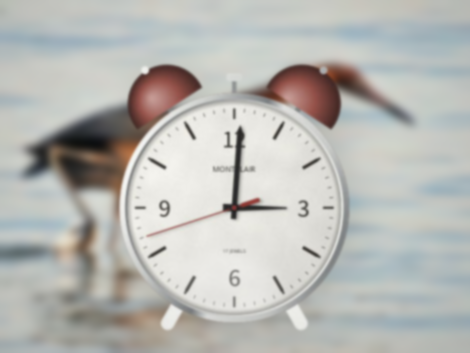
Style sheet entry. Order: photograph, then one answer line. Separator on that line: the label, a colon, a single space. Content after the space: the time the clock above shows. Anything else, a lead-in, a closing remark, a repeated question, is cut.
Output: 3:00:42
